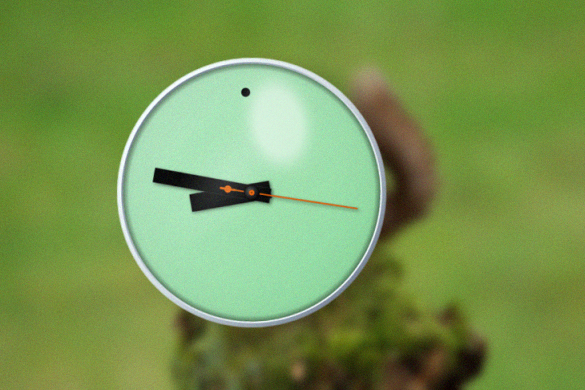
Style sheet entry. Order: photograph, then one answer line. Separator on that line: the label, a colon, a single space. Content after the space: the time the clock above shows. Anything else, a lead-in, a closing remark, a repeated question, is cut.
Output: 8:47:17
